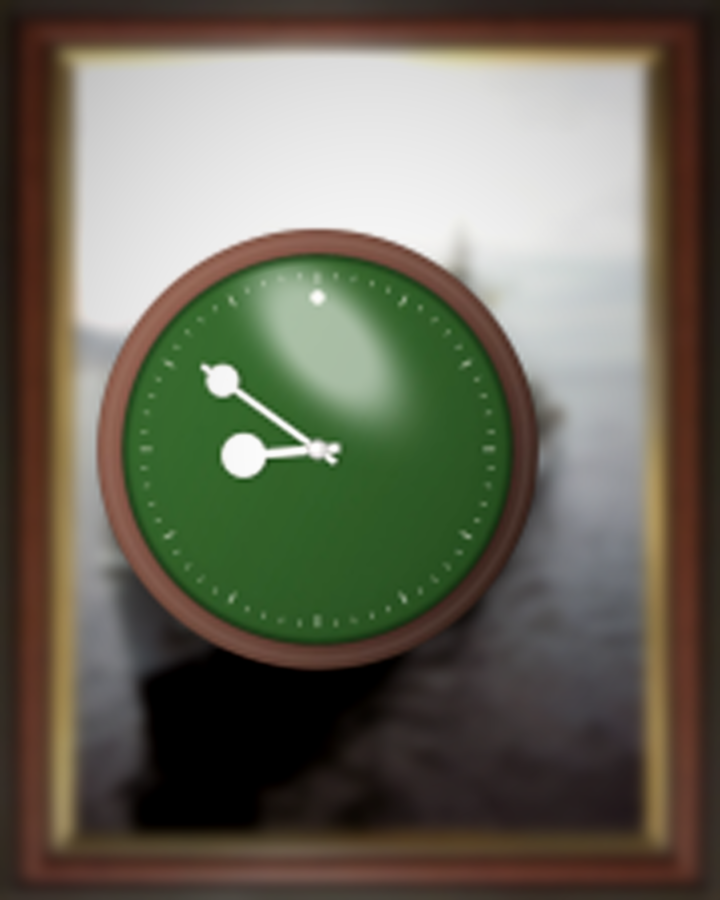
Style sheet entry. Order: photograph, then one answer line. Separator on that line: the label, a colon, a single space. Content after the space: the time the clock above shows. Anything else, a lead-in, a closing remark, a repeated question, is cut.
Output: 8:51
